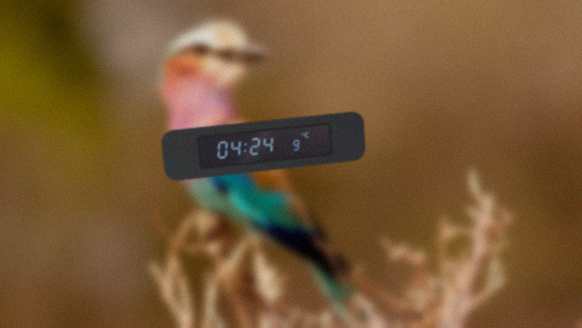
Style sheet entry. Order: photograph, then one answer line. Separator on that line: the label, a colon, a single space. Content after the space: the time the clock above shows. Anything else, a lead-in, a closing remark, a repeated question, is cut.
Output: 4:24
